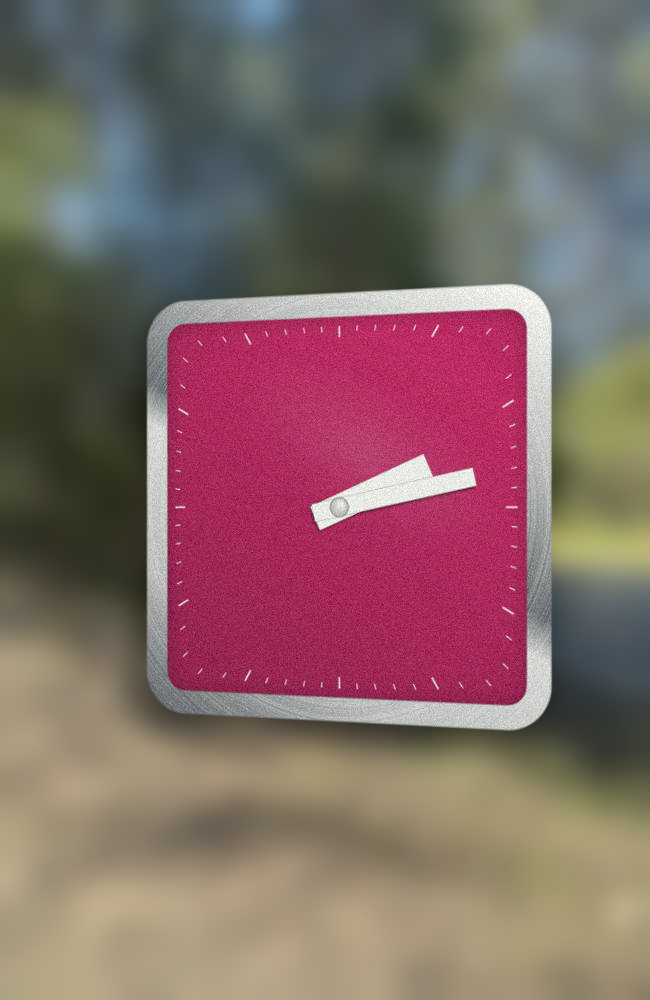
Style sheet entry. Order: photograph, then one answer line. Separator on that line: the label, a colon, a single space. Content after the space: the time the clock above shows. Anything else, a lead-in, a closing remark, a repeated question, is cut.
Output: 2:13
